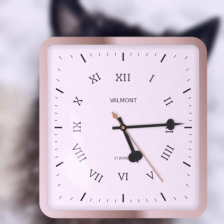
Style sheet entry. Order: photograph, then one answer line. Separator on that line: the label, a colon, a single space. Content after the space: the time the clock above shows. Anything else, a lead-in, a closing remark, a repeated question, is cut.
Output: 5:14:24
